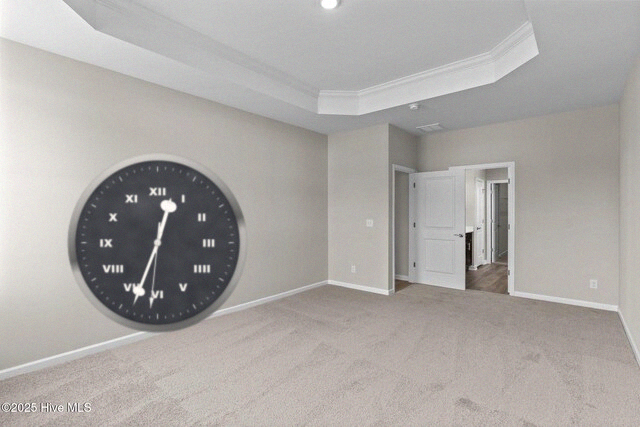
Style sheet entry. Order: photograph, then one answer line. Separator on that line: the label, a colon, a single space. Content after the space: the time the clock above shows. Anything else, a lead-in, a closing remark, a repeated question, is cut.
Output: 12:33:31
